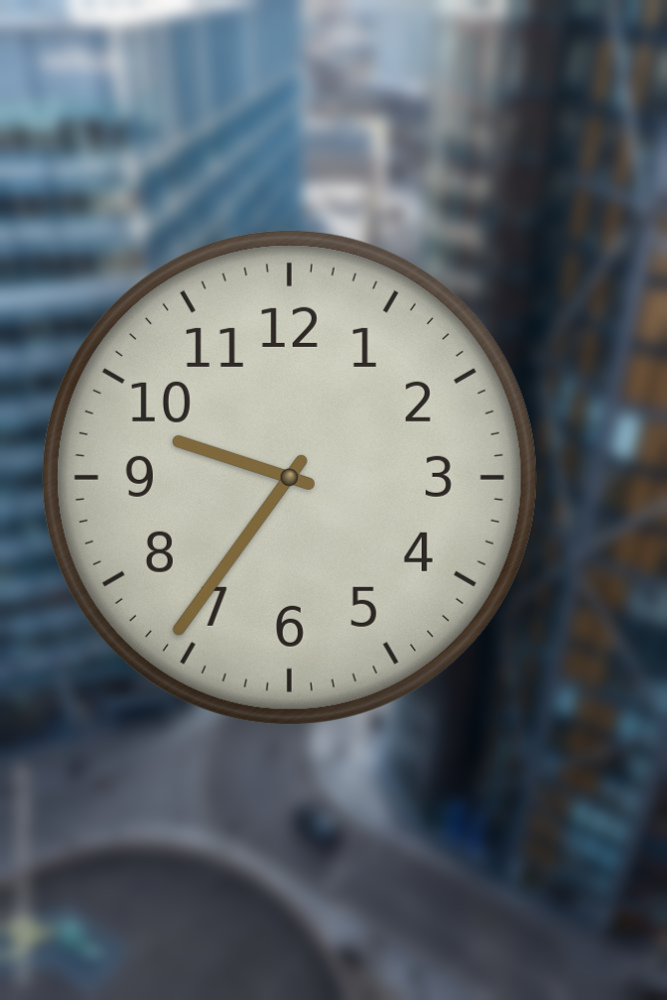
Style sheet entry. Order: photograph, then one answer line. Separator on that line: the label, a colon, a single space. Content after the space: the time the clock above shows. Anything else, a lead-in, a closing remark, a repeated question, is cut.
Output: 9:36
